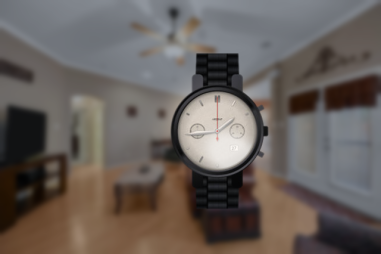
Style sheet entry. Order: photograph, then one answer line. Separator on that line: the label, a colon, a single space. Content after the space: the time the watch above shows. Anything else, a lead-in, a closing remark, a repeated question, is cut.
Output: 1:44
